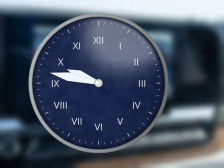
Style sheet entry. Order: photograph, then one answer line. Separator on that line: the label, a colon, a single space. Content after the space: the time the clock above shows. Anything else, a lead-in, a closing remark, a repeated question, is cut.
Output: 9:47
